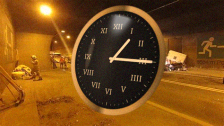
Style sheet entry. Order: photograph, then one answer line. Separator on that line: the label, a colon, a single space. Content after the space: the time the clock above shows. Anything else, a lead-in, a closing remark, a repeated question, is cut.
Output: 1:15
